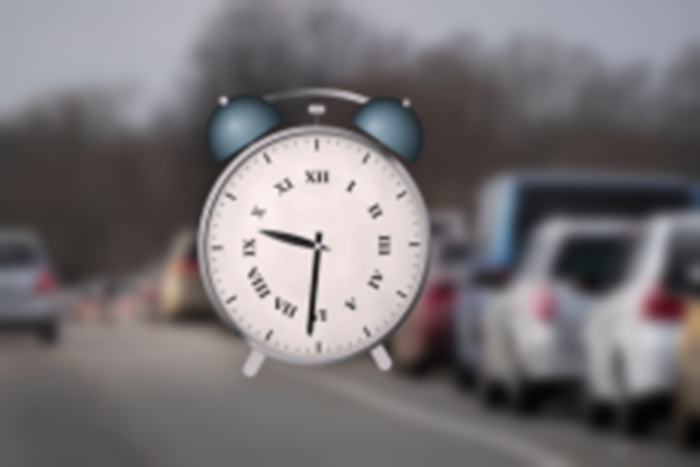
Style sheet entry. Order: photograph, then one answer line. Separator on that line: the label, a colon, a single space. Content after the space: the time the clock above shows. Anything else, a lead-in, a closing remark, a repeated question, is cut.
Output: 9:31
